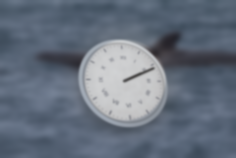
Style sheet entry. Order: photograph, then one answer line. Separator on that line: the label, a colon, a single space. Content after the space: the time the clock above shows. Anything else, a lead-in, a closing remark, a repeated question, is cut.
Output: 2:11
